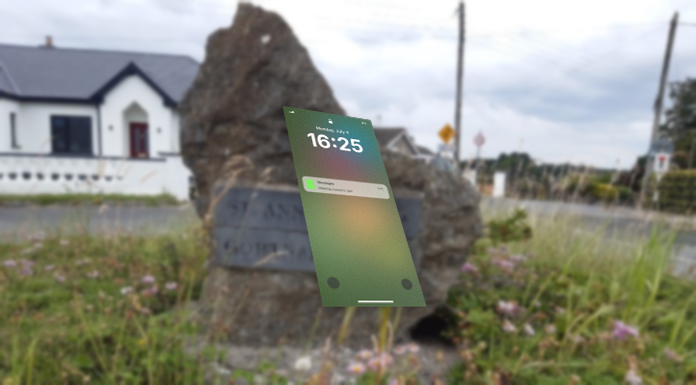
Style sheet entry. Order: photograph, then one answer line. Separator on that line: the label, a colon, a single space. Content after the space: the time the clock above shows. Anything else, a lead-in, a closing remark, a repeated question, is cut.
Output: 16:25
